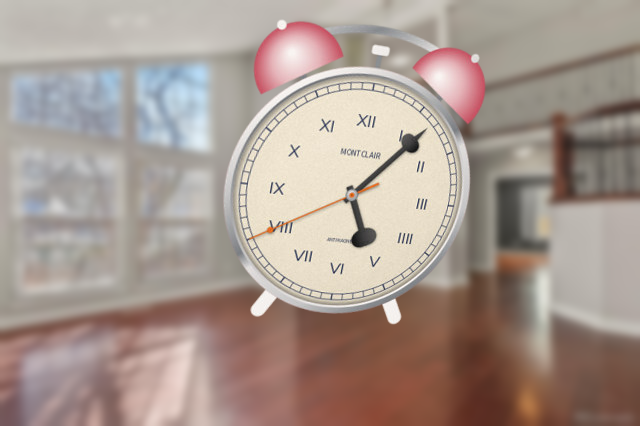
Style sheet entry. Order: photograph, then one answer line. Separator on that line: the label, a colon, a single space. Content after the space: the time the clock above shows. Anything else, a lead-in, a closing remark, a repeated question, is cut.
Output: 5:06:40
